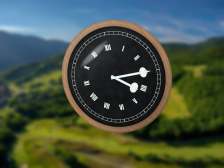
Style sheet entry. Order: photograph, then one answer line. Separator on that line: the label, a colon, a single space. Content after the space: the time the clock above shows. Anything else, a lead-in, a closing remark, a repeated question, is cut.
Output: 4:15
